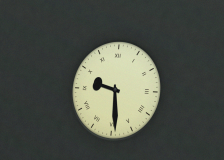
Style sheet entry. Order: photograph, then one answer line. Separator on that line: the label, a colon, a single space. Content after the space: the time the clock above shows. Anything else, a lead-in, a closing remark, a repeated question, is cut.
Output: 9:29
